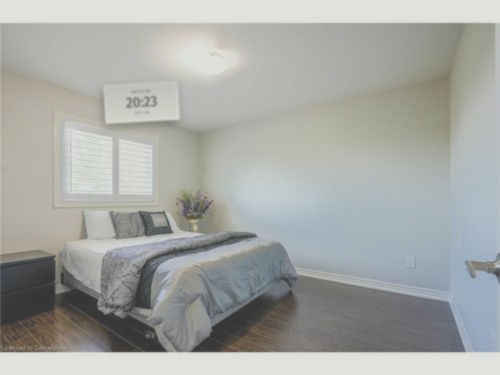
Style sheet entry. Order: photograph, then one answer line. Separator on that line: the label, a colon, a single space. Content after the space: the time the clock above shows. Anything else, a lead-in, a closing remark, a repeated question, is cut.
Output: 20:23
